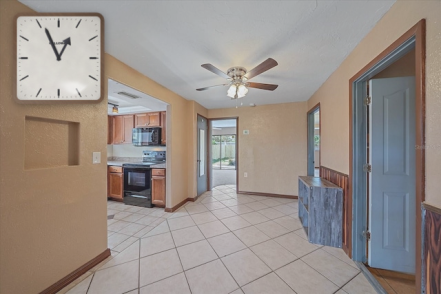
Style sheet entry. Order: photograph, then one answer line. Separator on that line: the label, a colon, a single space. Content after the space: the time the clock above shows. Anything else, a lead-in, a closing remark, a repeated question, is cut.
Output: 12:56
